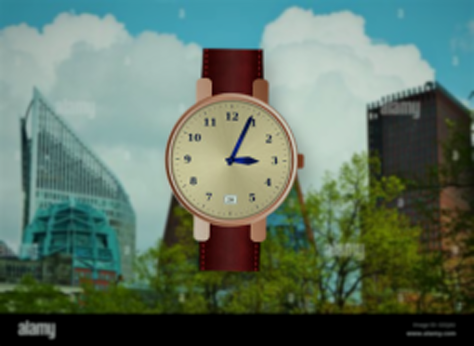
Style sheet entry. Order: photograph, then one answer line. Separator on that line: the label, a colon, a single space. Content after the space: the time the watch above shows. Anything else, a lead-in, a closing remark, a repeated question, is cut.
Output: 3:04
